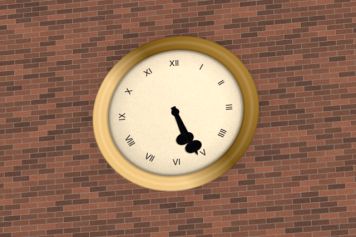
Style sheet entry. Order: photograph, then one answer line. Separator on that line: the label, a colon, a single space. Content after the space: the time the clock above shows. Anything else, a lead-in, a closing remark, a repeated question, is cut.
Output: 5:26
